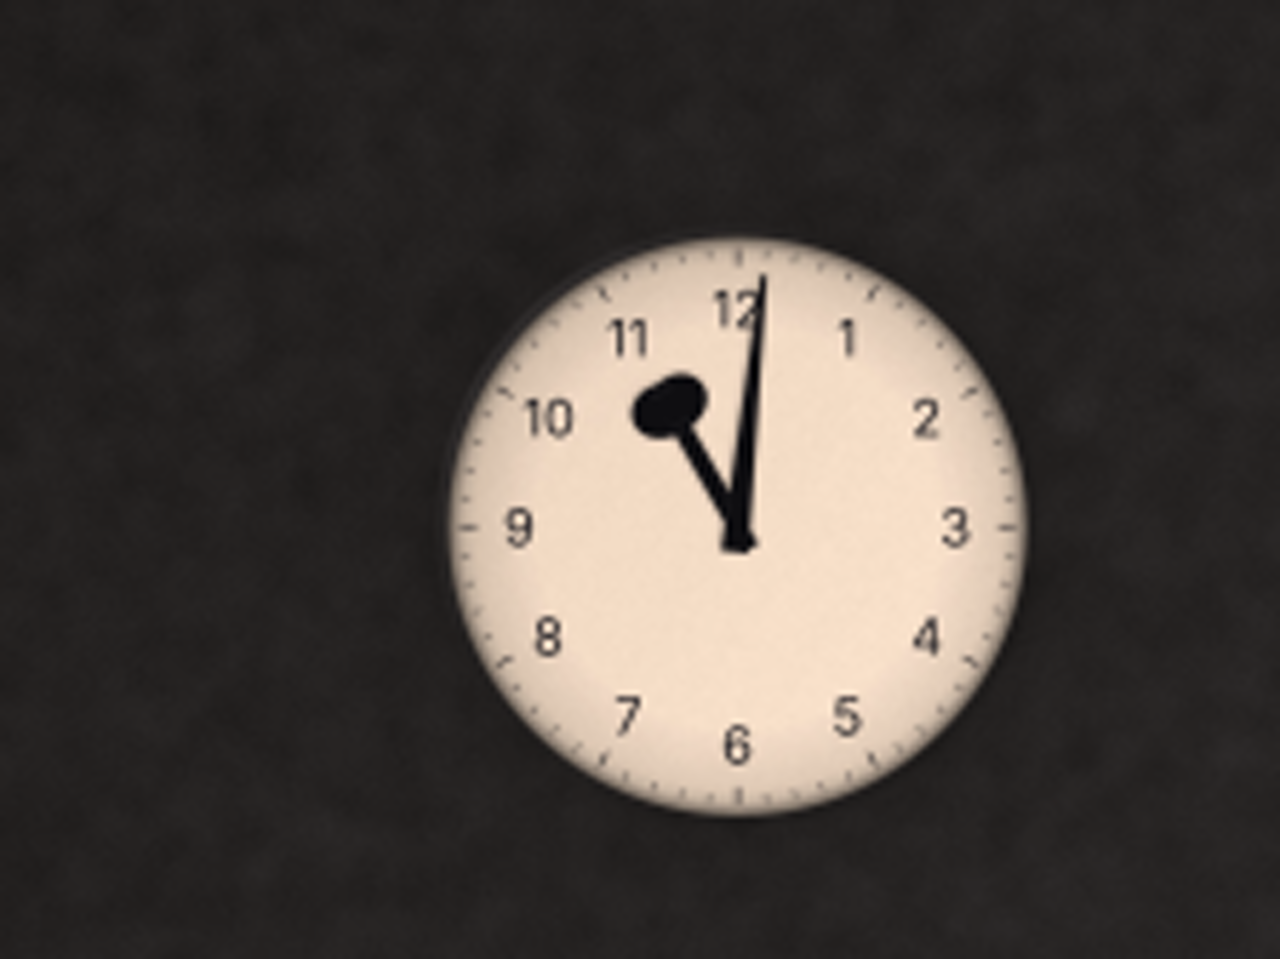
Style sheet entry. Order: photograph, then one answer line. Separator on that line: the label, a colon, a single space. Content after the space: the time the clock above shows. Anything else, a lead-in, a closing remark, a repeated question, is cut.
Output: 11:01
